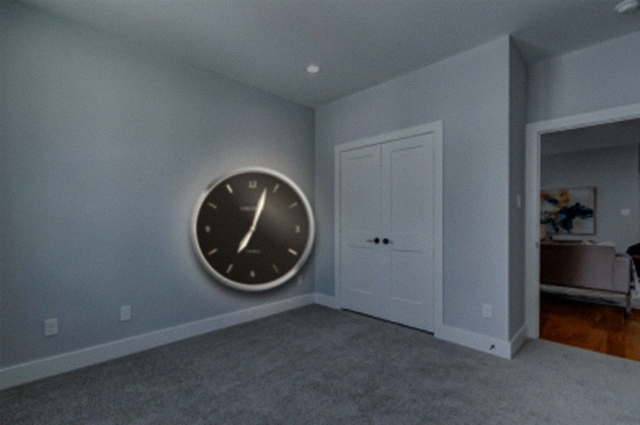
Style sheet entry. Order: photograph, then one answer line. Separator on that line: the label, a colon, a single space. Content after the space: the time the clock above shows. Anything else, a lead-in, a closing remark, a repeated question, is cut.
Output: 7:03
